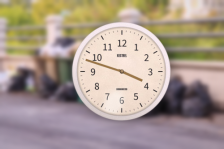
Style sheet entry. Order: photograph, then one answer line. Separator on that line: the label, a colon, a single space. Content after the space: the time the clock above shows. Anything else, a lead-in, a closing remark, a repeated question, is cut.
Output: 3:48
